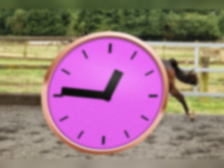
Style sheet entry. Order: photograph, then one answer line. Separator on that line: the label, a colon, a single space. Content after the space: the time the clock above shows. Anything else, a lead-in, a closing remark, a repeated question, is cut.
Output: 12:46
